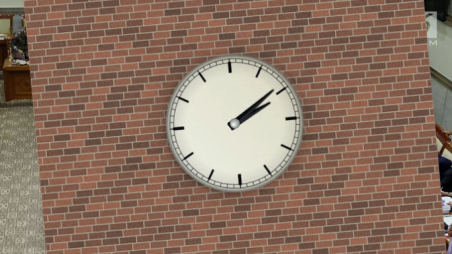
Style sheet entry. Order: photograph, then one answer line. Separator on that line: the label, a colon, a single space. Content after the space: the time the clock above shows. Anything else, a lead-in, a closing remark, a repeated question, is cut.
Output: 2:09
